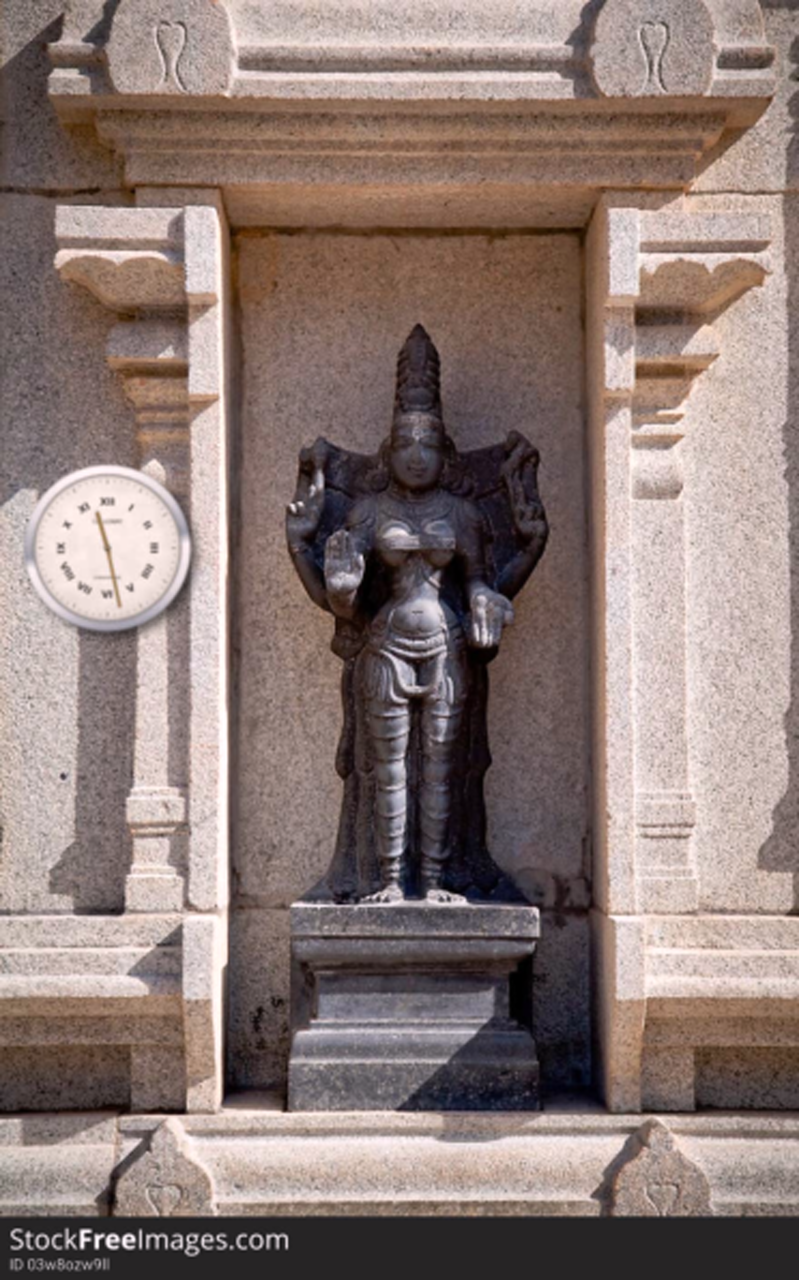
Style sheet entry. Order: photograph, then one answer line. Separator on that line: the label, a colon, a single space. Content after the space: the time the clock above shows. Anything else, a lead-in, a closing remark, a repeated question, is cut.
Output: 11:28
